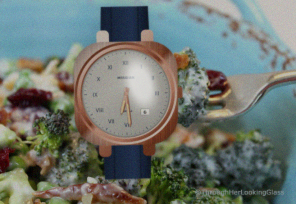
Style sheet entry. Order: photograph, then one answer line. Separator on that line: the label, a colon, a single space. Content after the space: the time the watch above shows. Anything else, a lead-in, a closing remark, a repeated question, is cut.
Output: 6:29
